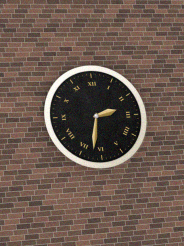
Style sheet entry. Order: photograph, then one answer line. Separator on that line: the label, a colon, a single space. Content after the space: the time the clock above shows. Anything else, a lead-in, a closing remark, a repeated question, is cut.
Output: 2:32
